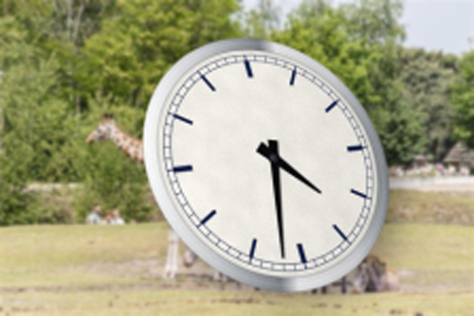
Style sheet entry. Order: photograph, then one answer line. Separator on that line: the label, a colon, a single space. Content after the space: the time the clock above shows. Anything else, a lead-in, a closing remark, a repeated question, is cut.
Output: 4:32
